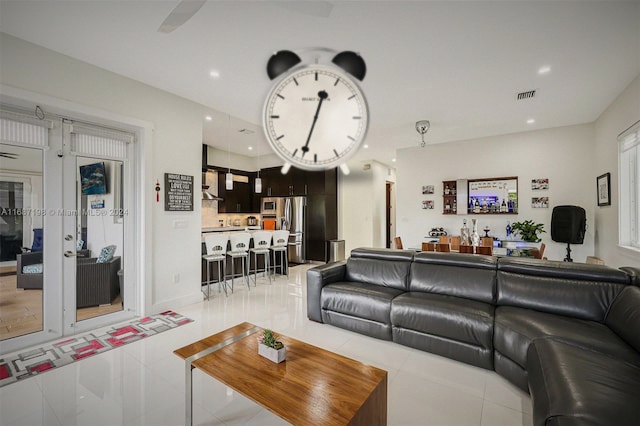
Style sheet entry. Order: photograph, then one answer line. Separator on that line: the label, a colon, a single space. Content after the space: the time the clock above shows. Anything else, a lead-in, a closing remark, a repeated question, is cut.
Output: 12:33
